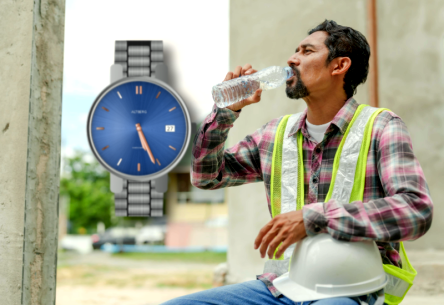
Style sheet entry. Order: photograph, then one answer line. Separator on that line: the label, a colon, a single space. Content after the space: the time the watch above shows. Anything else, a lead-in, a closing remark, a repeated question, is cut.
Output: 5:26
